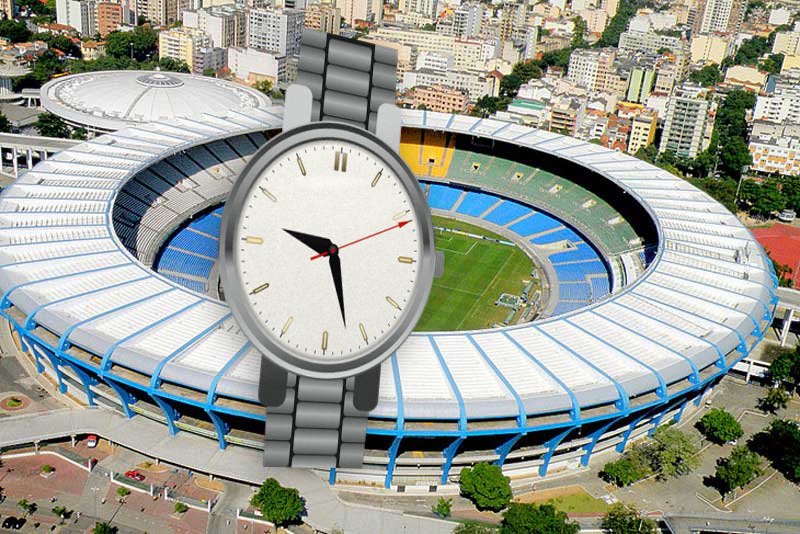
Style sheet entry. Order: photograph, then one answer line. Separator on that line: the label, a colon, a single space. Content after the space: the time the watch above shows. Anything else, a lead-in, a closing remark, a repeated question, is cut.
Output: 9:27:11
